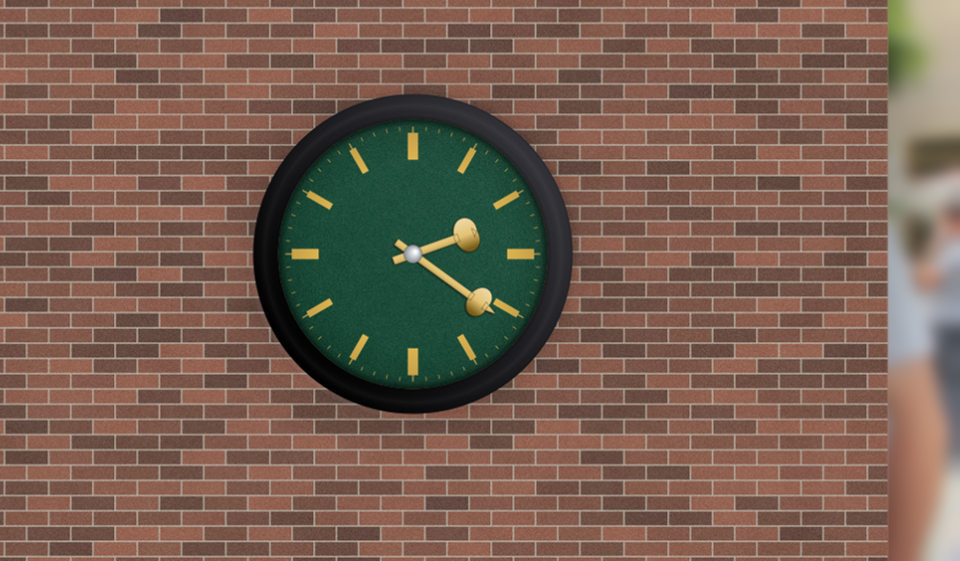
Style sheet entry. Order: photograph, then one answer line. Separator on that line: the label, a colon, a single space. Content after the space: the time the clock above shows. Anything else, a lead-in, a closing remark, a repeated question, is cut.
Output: 2:21
